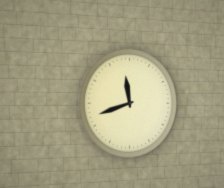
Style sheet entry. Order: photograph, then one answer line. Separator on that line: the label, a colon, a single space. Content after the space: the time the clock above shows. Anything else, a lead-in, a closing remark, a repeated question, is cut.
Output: 11:42
